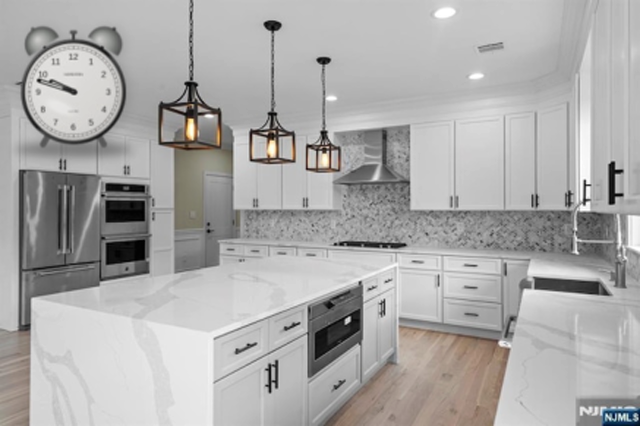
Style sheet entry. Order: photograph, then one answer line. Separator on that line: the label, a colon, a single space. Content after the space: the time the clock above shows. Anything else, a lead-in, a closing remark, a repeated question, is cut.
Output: 9:48
